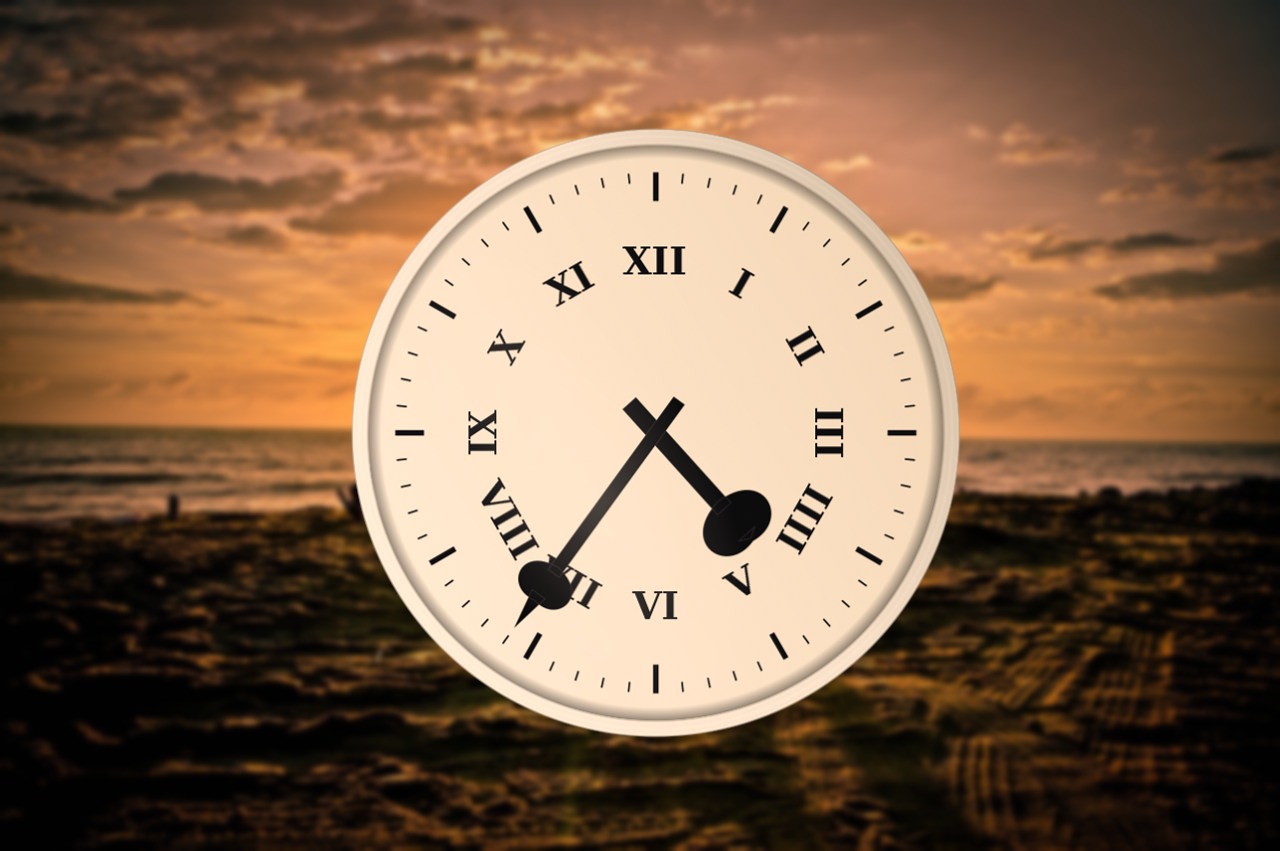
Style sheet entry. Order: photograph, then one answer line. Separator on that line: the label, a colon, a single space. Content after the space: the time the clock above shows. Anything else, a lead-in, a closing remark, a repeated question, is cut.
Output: 4:36
